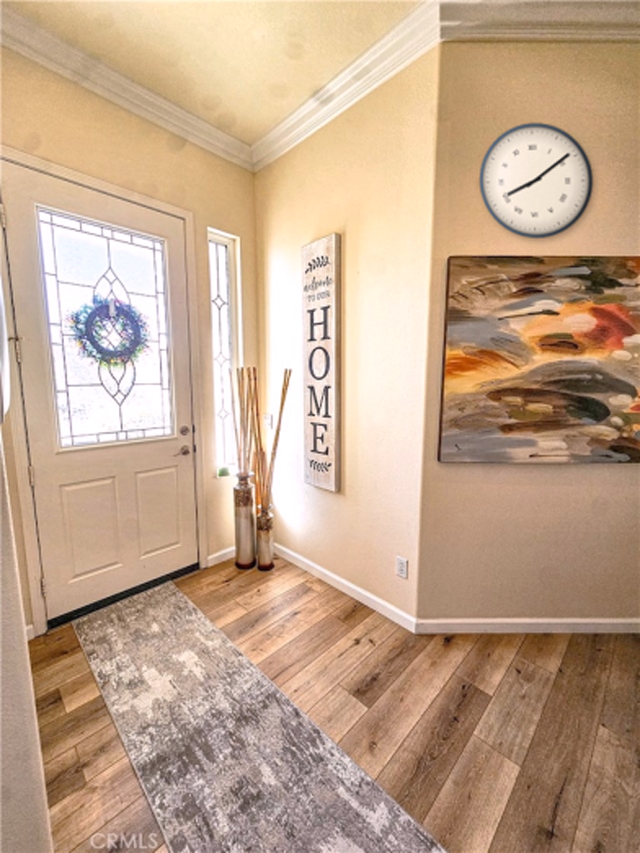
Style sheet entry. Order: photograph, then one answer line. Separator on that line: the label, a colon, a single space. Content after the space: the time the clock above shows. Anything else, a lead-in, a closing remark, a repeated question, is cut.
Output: 8:09
